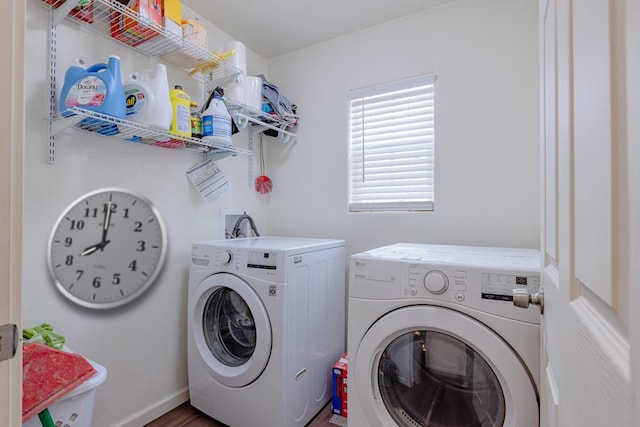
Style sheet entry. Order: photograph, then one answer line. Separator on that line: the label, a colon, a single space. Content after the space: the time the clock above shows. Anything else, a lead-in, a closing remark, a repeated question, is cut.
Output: 8:00
